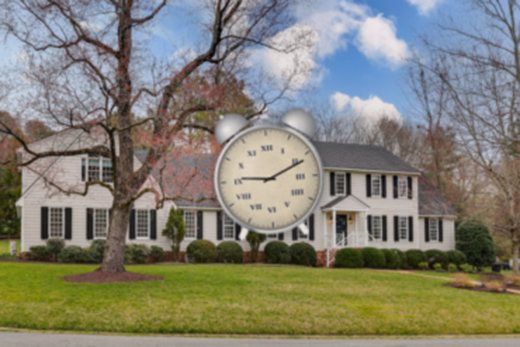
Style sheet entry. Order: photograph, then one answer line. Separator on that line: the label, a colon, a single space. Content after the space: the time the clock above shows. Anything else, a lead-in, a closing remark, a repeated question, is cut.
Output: 9:11
